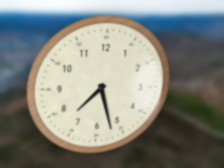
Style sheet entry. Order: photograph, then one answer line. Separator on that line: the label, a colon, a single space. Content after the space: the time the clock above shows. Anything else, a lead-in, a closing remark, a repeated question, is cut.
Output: 7:27
